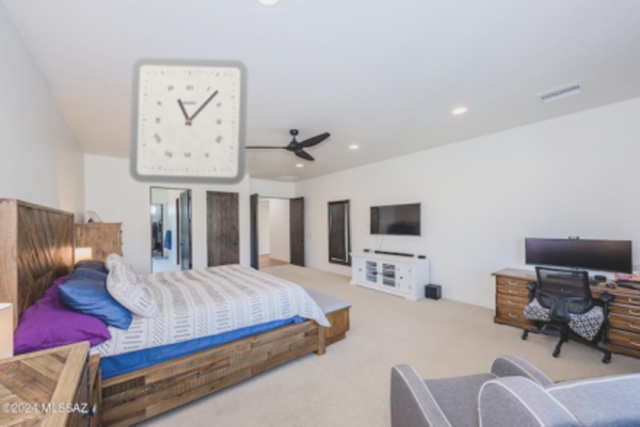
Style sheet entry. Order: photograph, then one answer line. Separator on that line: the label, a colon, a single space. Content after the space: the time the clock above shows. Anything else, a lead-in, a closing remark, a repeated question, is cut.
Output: 11:07
